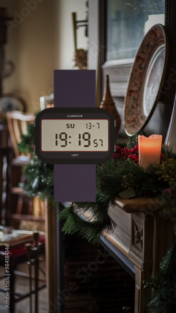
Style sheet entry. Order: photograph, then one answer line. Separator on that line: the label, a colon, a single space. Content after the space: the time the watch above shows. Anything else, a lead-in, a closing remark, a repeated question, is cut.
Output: 19:19:57
